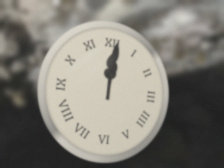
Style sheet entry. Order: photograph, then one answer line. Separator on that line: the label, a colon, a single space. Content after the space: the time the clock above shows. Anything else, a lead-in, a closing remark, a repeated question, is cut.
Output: 12:01
